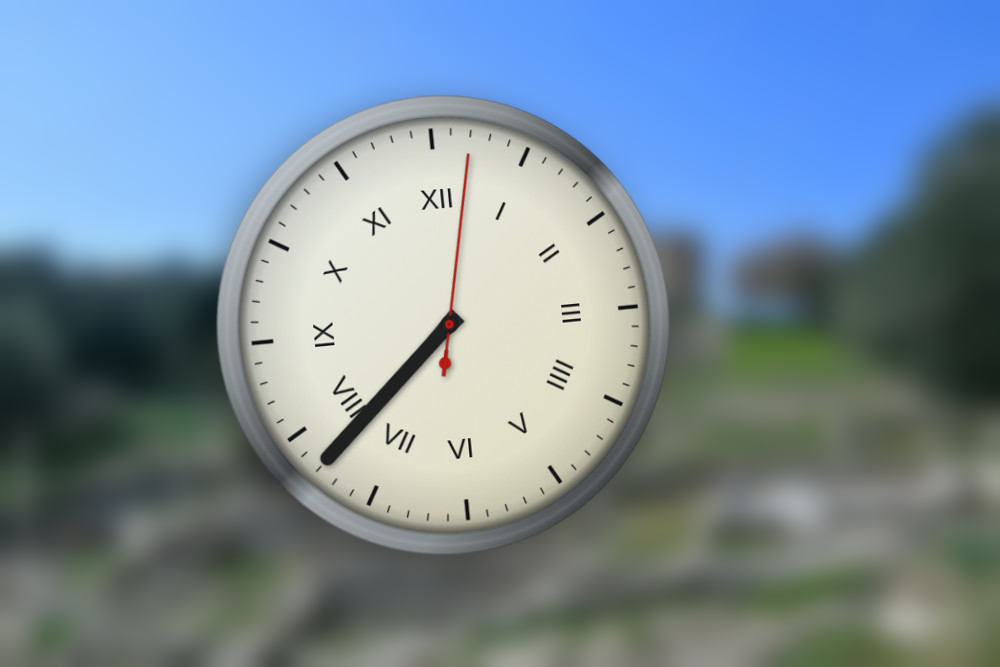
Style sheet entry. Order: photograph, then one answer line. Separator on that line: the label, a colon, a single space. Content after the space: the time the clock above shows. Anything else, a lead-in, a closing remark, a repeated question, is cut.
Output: 7:38:02
